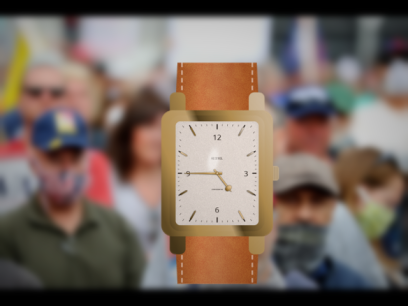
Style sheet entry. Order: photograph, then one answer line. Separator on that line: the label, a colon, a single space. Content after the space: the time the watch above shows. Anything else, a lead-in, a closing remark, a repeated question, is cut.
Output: 4:45
